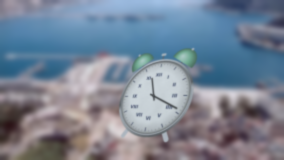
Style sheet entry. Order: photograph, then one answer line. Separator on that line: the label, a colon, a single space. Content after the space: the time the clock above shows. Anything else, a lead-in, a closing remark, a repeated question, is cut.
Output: 11:19
